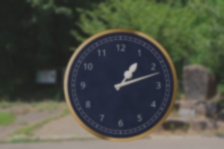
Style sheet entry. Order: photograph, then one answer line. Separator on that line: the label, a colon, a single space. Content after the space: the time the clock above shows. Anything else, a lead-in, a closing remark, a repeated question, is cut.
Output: 1:12
